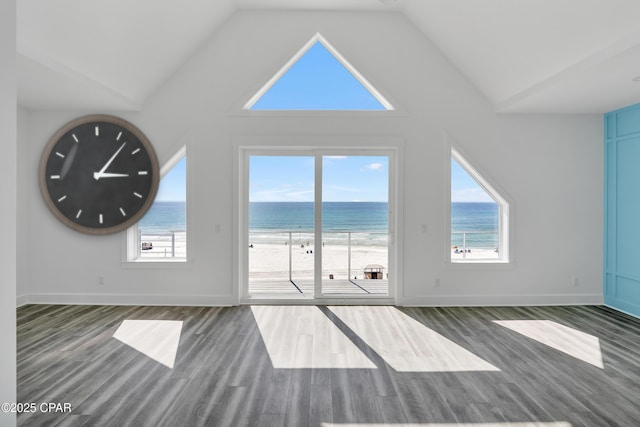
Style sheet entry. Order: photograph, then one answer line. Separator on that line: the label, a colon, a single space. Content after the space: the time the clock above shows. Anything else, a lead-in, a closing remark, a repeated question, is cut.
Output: 3:07
